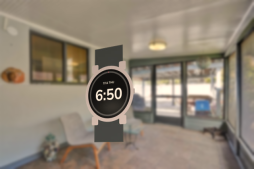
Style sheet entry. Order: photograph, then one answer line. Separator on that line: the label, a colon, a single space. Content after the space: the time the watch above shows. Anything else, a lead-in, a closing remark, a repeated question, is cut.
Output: 6:50
